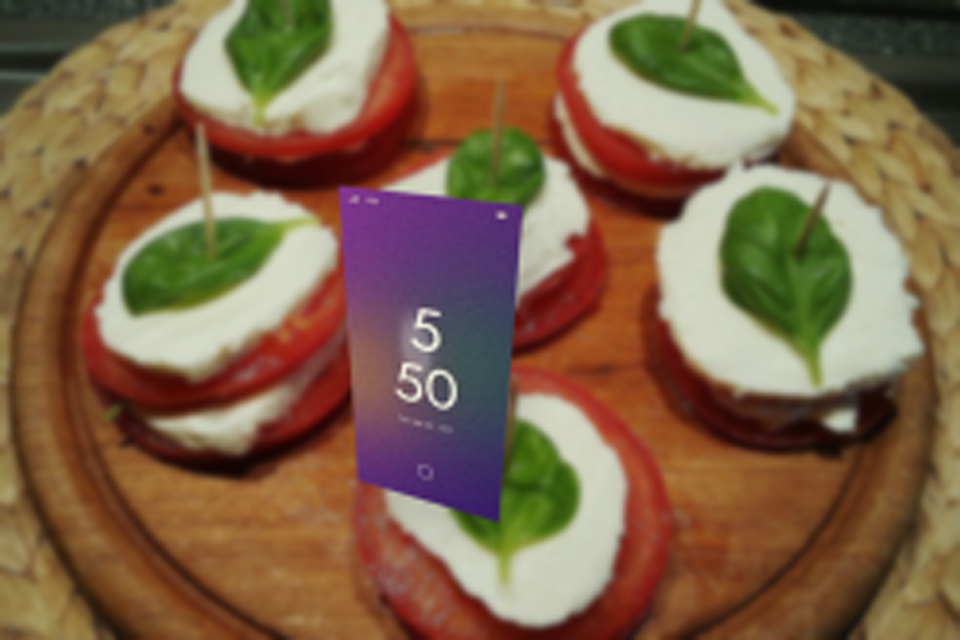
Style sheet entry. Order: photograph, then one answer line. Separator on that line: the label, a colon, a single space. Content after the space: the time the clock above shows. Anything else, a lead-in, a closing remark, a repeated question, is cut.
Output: 5:50
